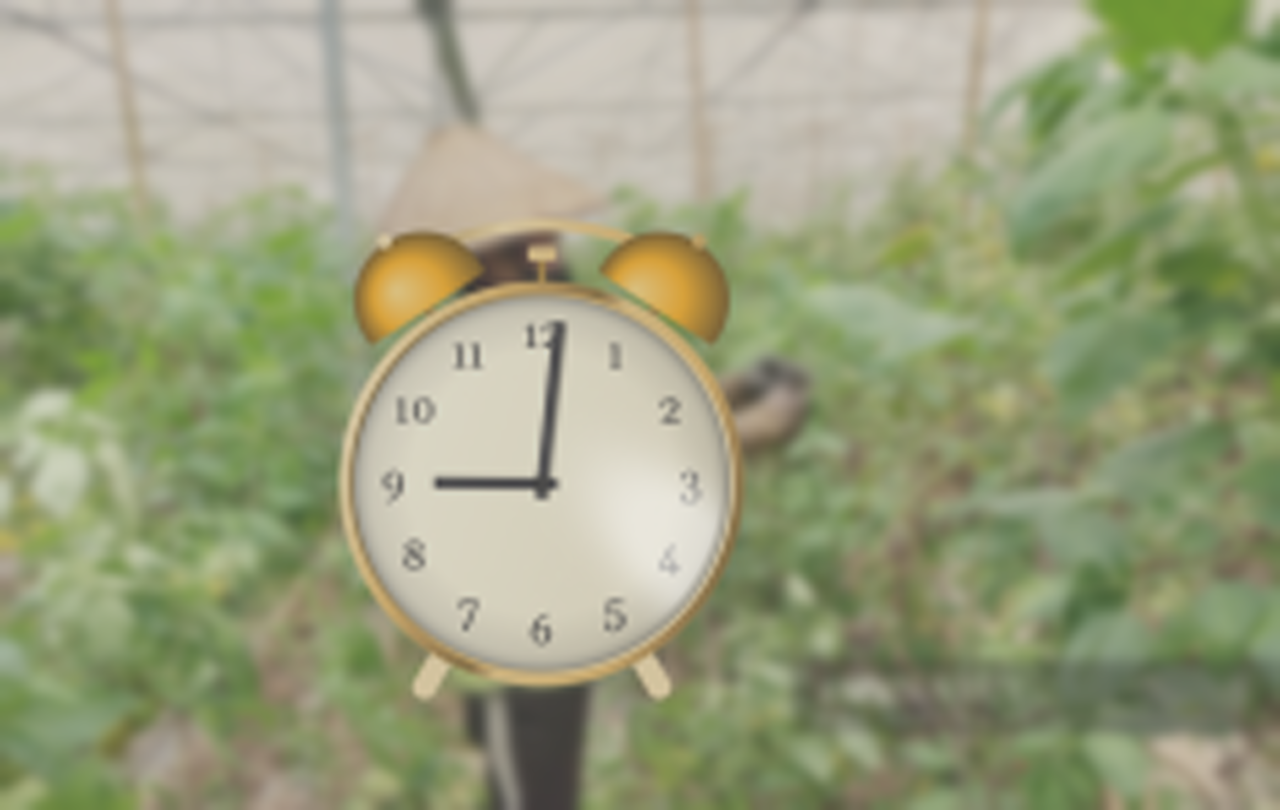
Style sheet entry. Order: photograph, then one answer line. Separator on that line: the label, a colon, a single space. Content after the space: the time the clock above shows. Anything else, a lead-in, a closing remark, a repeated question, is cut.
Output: 9:01
